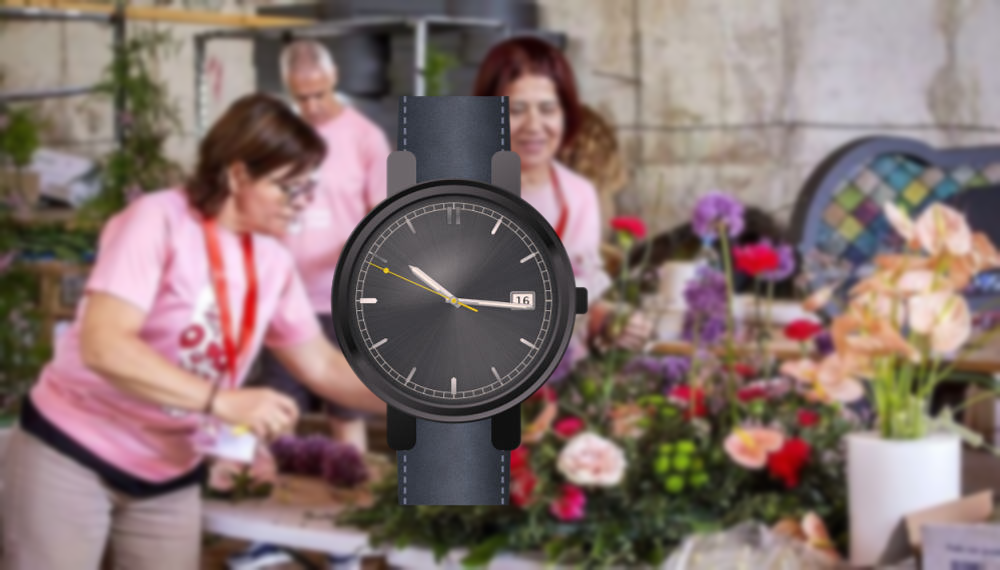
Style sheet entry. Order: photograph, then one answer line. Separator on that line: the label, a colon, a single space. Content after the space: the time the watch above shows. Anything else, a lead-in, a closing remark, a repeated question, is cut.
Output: 10:15:49
